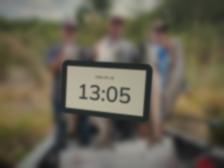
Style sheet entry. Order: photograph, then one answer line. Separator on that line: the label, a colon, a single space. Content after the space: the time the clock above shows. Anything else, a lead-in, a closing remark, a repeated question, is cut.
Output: 13:05
